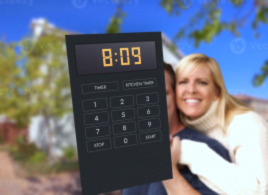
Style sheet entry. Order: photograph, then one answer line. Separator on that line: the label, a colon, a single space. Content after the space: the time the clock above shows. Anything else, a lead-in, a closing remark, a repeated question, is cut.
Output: 8:09
